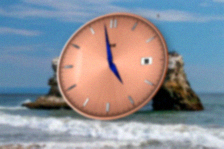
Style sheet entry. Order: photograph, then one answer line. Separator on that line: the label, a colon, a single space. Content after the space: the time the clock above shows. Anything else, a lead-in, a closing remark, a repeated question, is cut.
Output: 4:58
